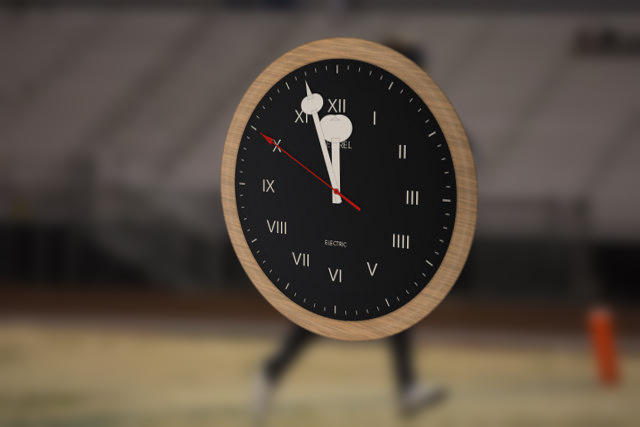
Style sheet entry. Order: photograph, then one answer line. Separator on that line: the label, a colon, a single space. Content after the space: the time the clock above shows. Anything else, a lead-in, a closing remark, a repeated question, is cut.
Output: 11:56:50
